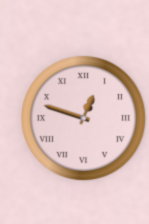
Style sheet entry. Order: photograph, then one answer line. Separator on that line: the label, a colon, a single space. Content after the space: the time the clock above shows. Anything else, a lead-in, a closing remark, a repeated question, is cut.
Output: 12:48
